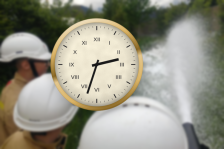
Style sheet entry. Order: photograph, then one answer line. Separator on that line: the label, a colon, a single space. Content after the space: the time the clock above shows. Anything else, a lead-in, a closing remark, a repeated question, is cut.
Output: 2:33
